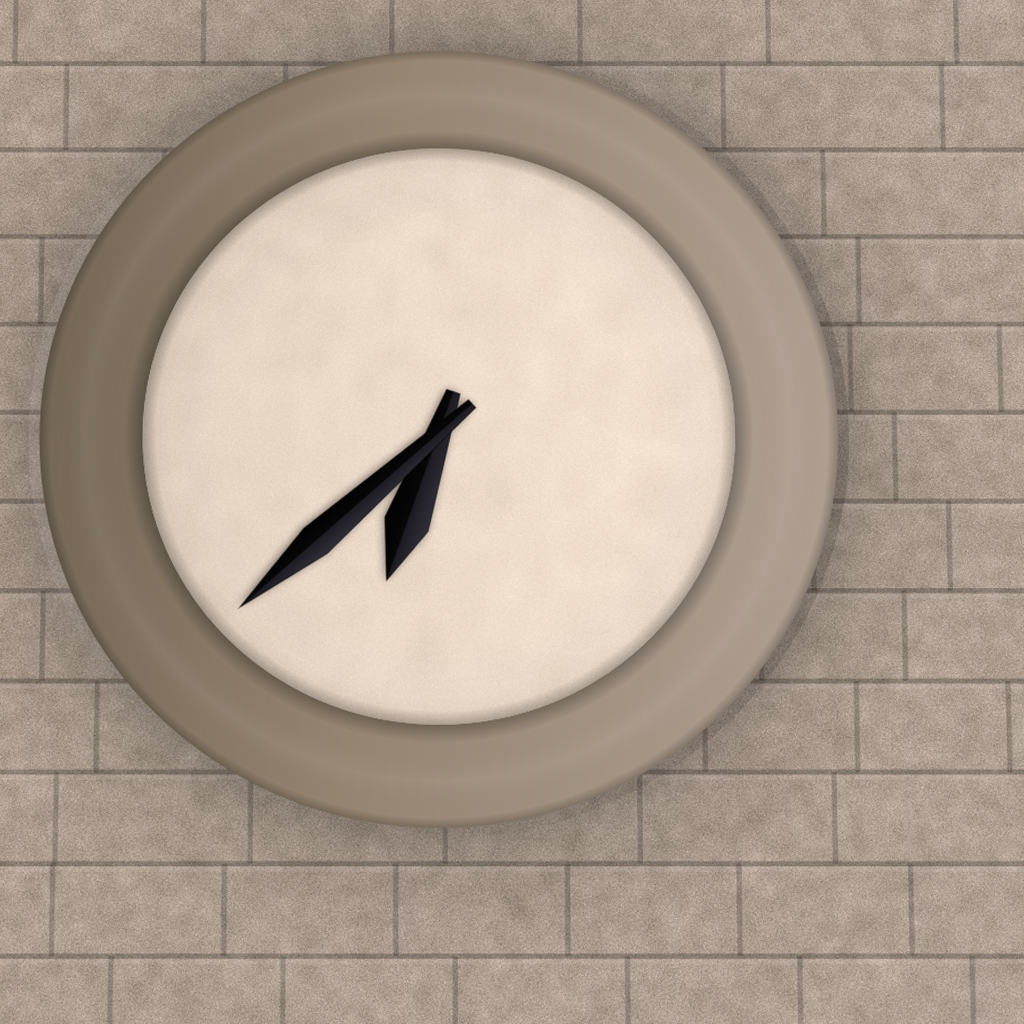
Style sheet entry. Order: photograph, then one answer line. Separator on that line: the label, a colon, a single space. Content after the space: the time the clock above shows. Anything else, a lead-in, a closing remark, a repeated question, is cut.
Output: 6:38
